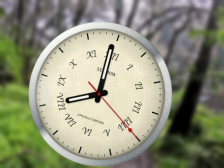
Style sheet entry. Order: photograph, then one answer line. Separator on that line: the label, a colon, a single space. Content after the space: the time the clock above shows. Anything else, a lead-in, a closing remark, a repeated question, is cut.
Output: 7:59:20
